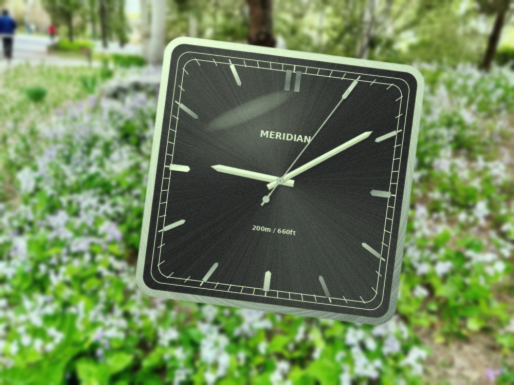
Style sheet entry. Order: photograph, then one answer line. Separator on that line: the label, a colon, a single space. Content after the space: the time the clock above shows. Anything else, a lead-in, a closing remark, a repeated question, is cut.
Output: 9:09:05
